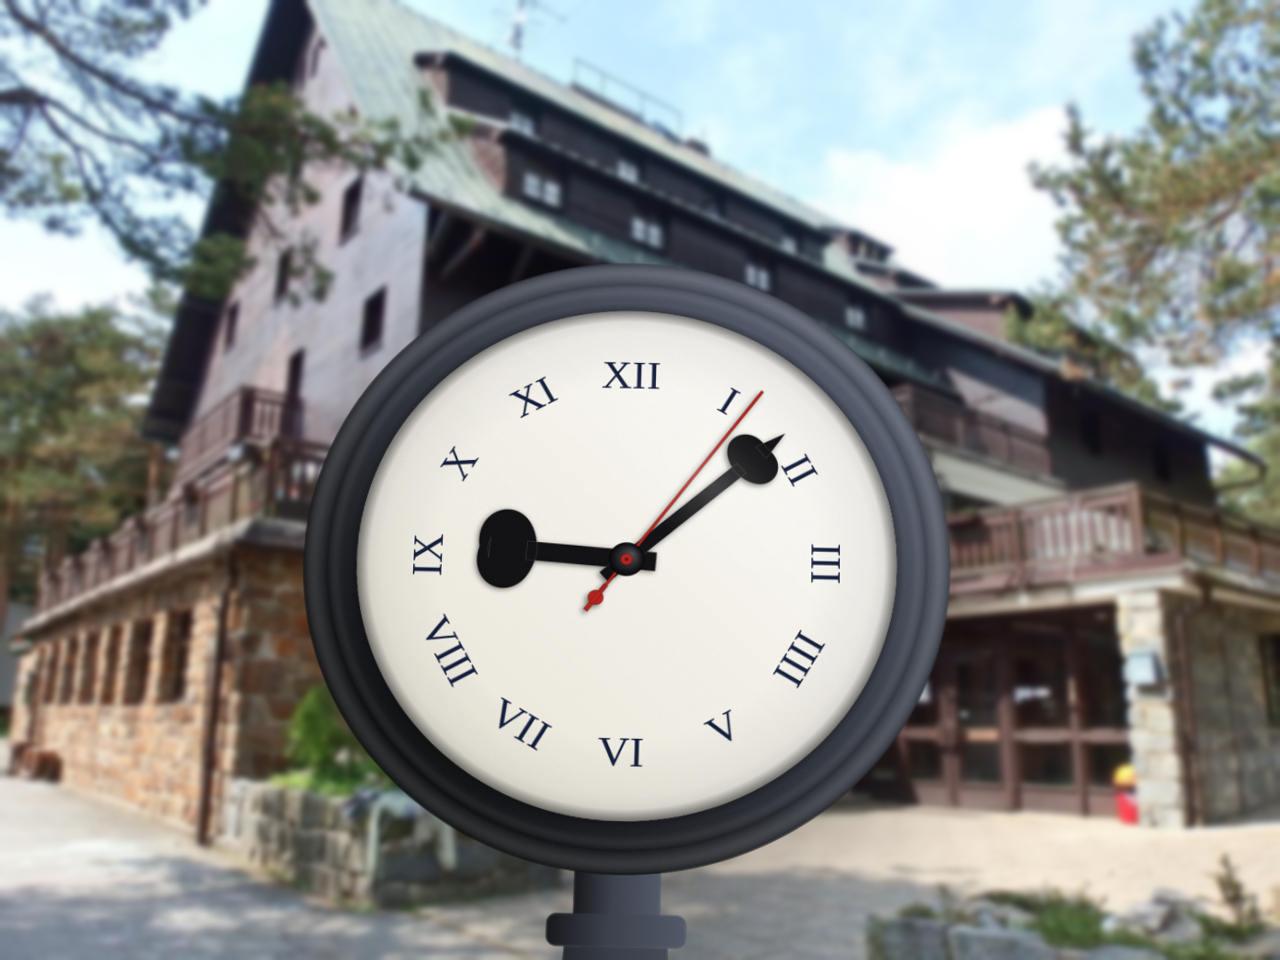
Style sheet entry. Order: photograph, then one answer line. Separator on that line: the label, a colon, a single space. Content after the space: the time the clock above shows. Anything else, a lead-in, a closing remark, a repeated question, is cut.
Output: 9:08:06
